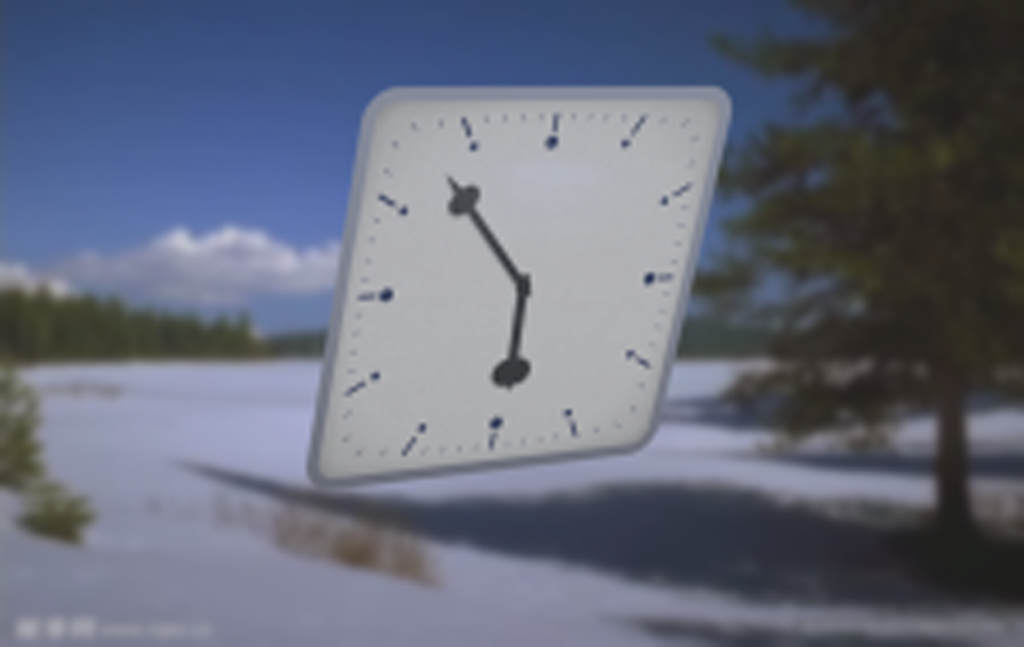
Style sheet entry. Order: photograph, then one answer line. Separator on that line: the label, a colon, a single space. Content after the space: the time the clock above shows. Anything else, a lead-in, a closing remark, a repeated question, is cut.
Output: 5:53
